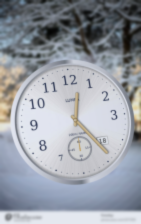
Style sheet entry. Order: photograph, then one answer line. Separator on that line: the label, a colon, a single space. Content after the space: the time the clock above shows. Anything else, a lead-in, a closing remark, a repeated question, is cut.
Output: 12:24
